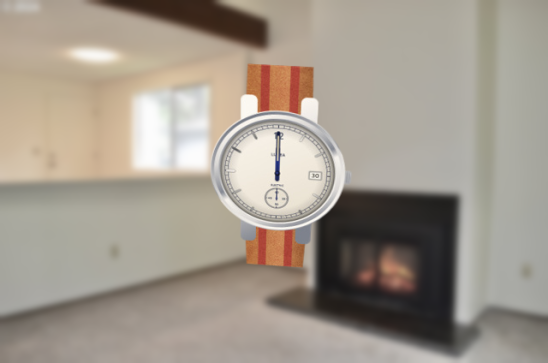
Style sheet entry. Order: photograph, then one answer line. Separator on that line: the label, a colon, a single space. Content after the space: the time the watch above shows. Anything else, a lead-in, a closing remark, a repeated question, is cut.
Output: 12:00
